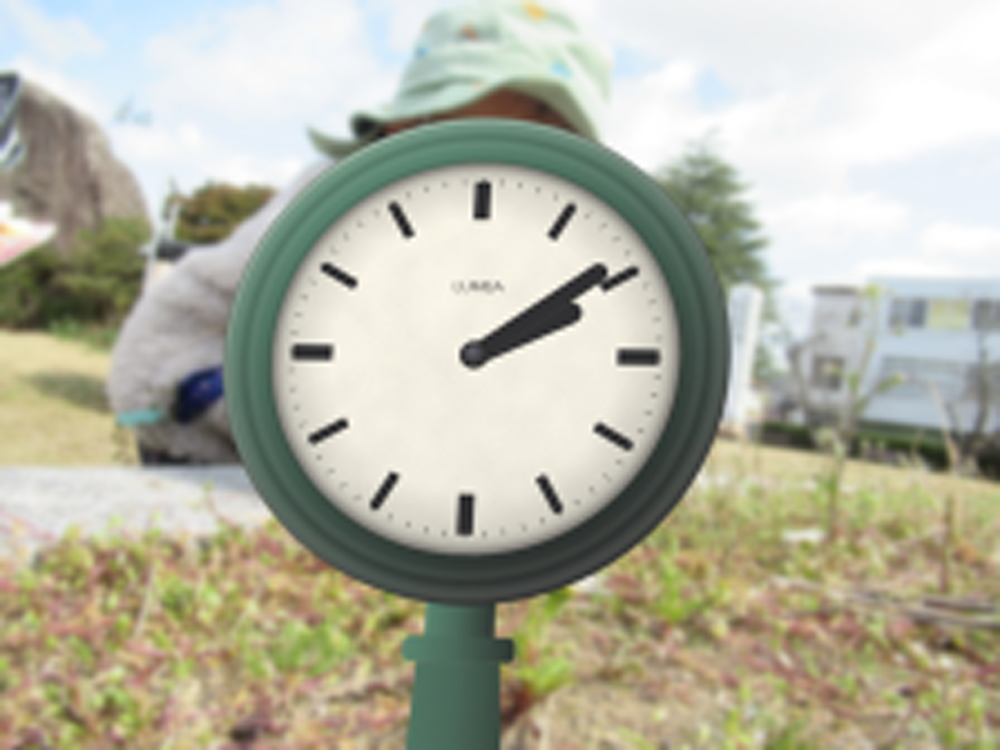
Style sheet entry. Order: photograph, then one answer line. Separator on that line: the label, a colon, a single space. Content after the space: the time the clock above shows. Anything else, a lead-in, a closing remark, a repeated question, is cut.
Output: 2:09
